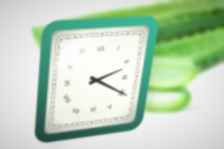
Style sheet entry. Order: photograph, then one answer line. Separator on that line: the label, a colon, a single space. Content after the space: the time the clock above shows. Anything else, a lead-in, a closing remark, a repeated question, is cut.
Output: 2:20
